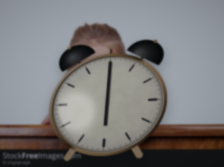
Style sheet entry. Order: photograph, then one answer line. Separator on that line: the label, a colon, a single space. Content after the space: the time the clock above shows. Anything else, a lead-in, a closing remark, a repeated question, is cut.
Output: 6:00
